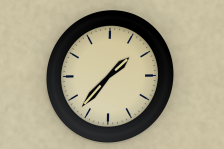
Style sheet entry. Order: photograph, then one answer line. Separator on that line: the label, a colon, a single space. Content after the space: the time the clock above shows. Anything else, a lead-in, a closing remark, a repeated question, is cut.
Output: 1:37
